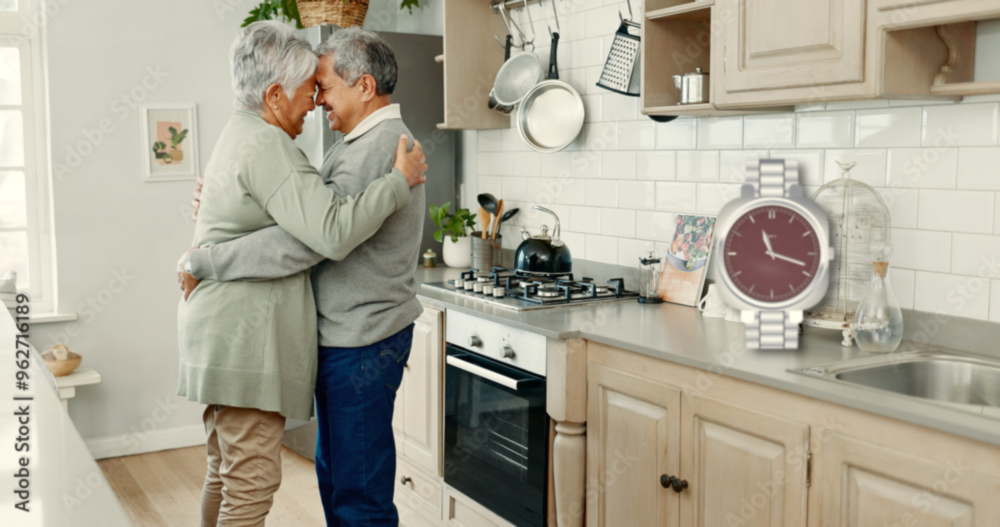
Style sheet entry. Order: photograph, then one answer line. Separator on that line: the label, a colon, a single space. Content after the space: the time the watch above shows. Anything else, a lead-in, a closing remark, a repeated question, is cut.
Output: 11:18
